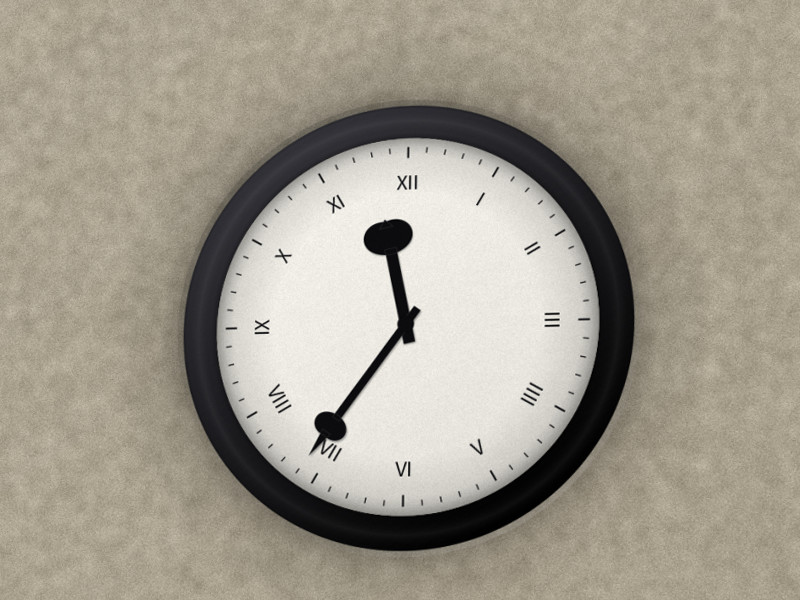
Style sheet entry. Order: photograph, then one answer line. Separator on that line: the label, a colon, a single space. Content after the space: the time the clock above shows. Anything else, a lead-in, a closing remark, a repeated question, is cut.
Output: 11:36
